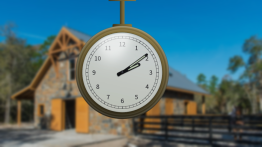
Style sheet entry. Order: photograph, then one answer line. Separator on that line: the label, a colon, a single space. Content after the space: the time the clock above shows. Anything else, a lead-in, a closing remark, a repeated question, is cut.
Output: 2:09
